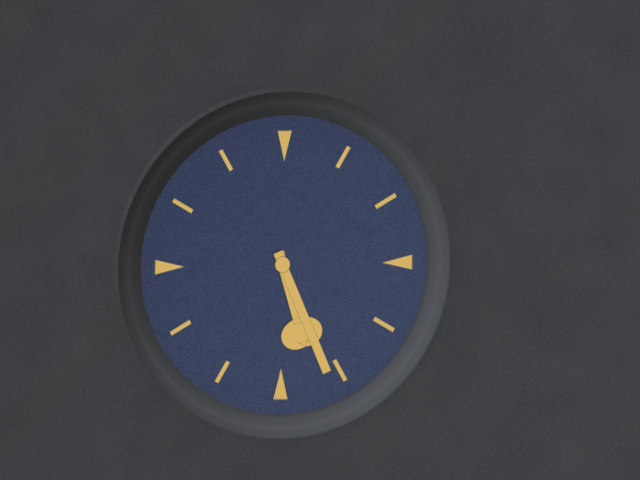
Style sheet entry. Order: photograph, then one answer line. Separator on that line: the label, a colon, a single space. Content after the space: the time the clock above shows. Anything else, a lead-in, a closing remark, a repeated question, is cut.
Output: 5:26
